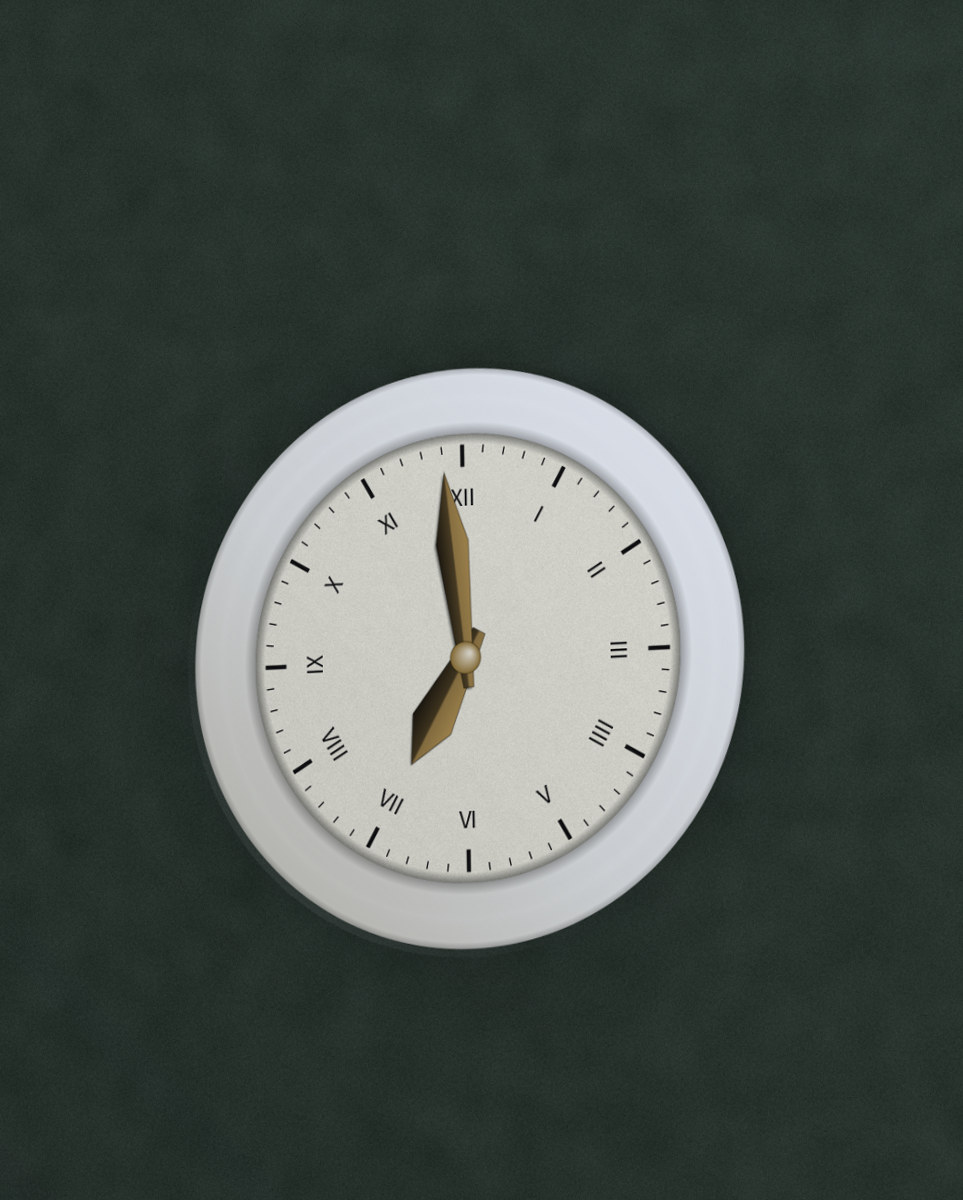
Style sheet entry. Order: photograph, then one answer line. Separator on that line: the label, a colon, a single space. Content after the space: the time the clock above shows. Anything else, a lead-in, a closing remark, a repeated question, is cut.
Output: 6:59
